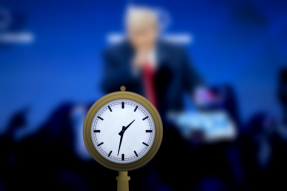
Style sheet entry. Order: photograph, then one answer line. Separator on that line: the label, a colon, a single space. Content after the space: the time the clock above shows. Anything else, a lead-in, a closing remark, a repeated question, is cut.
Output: 1:32
